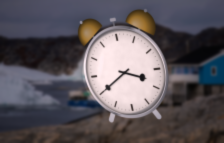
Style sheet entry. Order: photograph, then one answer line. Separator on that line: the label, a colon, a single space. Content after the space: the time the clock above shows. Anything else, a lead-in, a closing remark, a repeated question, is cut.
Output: 3:40
